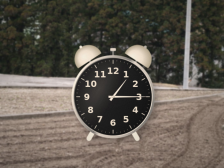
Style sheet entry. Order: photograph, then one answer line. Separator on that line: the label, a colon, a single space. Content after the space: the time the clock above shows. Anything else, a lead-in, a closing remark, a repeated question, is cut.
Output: 1:15
